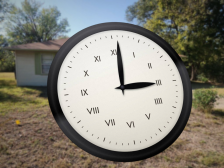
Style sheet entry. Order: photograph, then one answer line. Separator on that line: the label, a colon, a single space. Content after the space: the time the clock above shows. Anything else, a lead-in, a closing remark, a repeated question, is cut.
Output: 3:01
